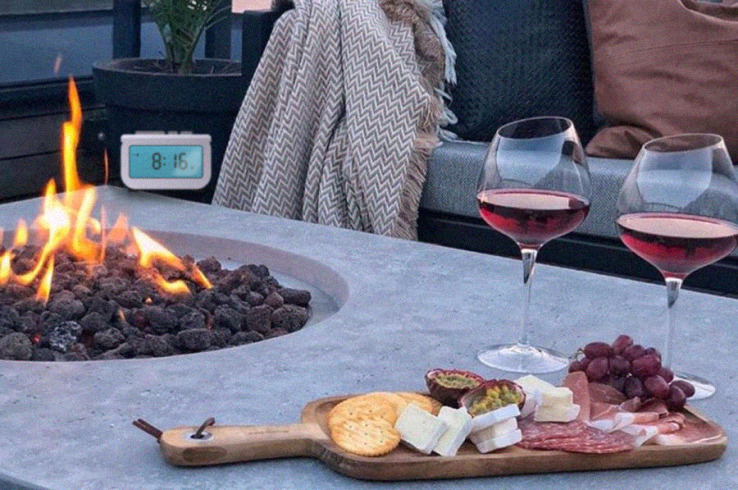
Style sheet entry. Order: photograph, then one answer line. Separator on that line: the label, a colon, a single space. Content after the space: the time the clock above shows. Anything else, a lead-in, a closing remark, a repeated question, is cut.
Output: 8:16
